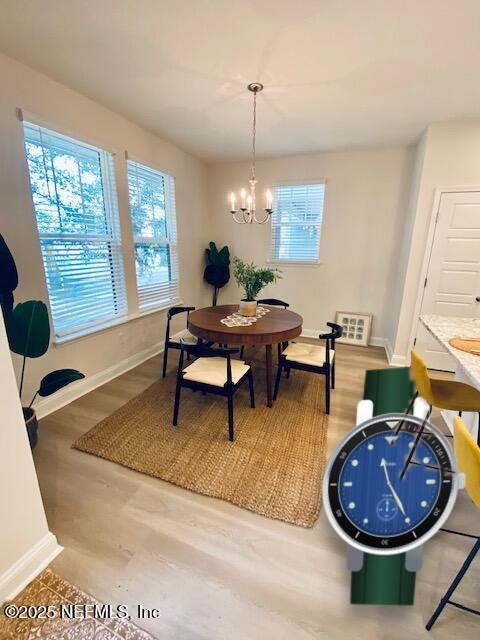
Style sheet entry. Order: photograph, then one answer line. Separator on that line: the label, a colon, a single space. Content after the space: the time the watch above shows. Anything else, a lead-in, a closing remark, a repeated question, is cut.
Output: 11:25
